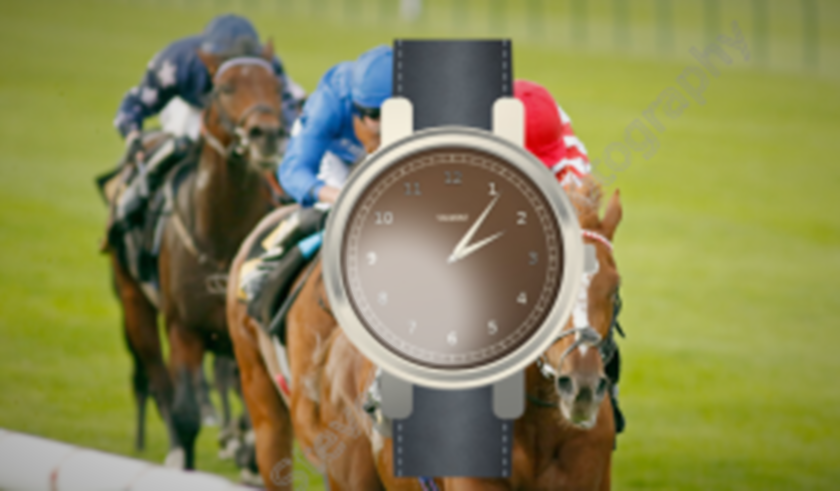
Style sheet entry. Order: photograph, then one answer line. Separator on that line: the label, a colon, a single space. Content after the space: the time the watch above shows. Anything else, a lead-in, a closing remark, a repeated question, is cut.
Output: 2:06
